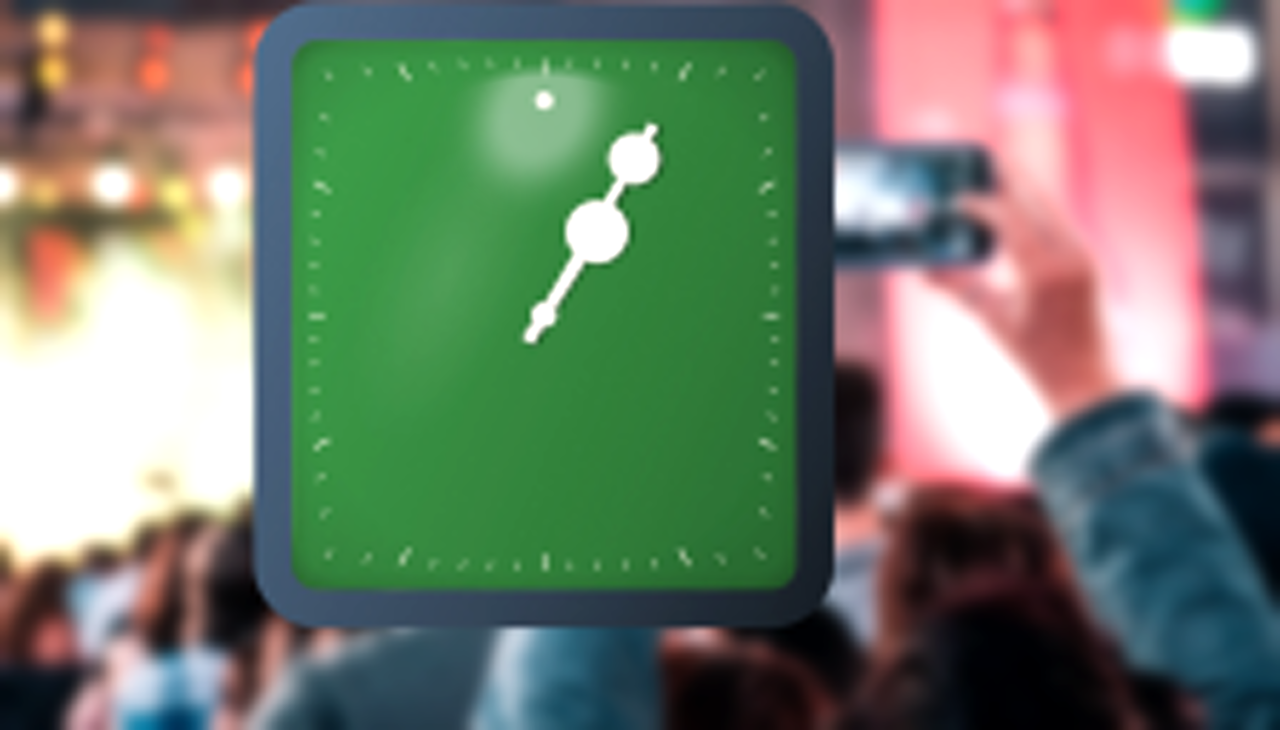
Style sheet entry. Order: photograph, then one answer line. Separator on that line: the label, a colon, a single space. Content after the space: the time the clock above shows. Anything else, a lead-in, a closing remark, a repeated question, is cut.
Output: 1:05
